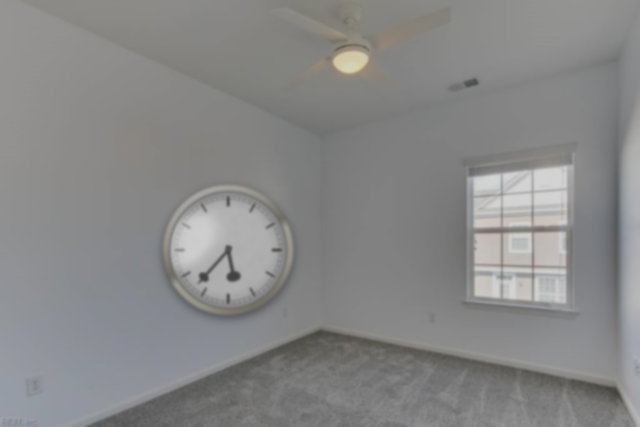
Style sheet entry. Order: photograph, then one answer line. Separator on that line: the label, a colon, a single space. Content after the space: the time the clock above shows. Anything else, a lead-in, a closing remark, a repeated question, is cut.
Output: 5:37
